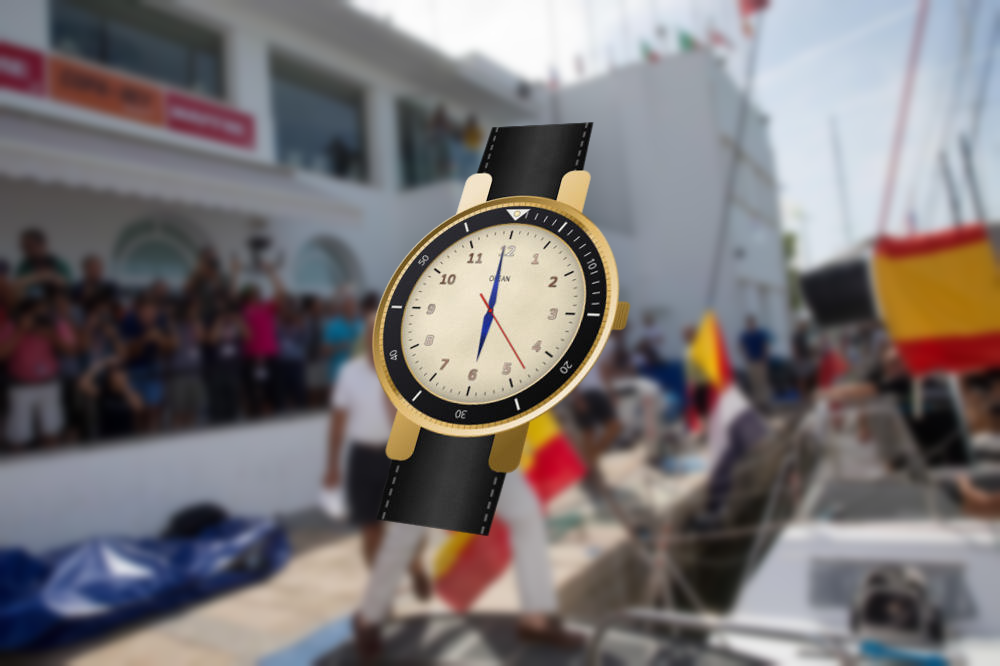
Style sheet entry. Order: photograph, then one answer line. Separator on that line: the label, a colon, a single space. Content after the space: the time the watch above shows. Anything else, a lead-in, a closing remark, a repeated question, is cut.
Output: 5:59:23
